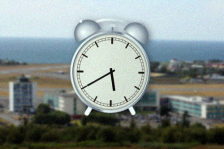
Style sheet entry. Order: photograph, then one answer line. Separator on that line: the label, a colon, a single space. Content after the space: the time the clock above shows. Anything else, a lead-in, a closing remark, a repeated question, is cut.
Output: 5:40
